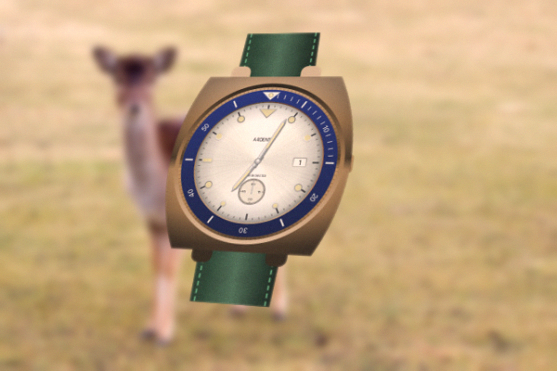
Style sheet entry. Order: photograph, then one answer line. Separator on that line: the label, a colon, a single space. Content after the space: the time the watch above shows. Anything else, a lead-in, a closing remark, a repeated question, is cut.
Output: 7:04
